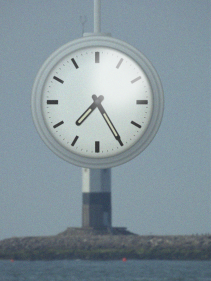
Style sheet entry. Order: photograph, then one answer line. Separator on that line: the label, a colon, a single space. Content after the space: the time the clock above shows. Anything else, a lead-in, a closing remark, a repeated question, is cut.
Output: 7:25
